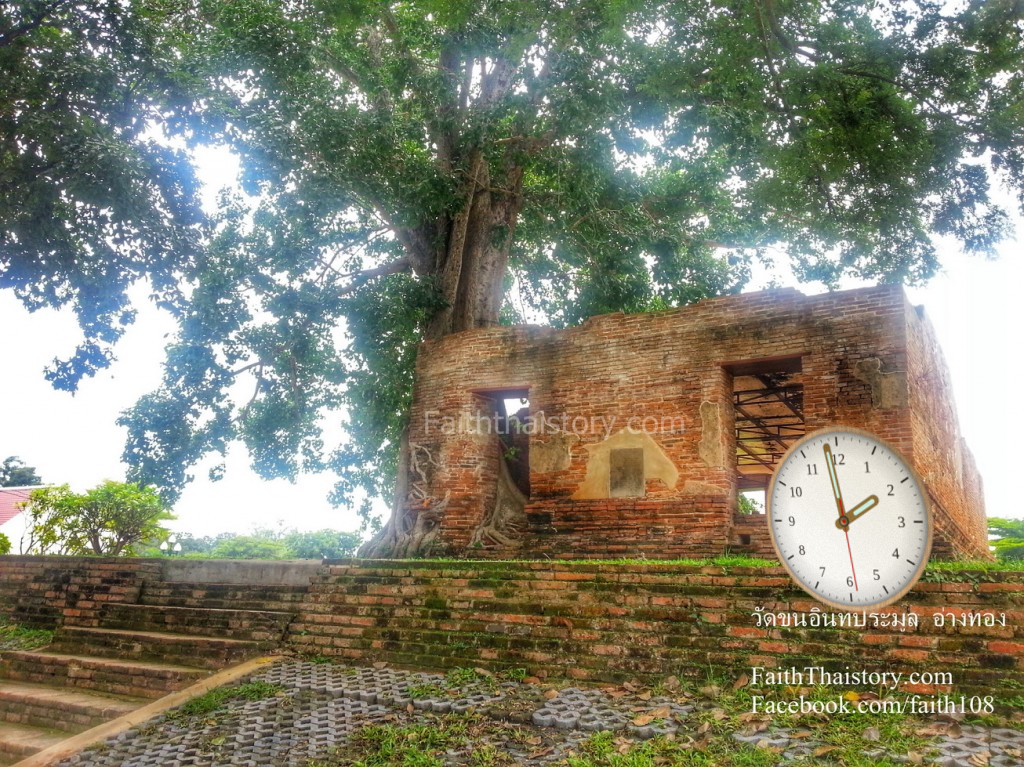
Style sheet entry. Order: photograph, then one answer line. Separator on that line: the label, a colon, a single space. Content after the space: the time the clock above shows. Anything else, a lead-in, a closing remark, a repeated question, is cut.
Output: 1:58:29
